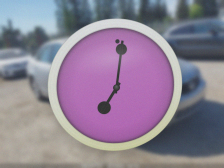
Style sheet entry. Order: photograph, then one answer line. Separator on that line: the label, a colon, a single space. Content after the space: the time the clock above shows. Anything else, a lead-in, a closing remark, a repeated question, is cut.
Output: 7:01
